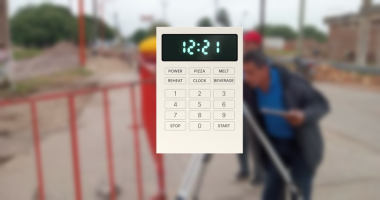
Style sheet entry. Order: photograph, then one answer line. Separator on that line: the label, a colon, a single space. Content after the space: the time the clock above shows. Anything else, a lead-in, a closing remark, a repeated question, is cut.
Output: 12:21
